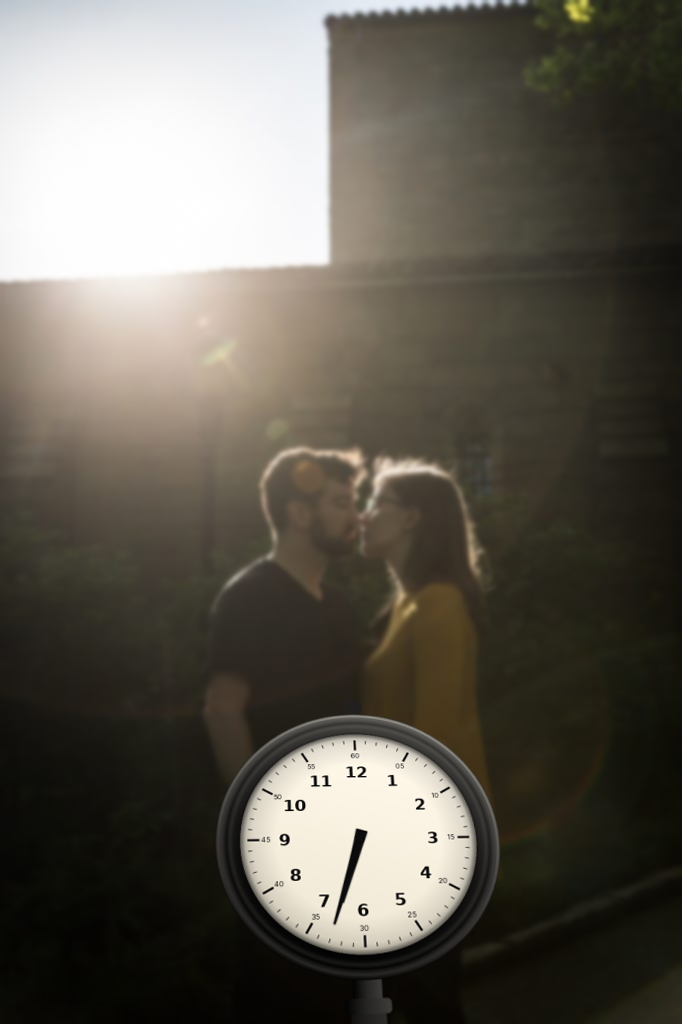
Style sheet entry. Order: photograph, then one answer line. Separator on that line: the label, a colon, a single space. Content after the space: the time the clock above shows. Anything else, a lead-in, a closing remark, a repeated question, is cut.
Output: 6:33
